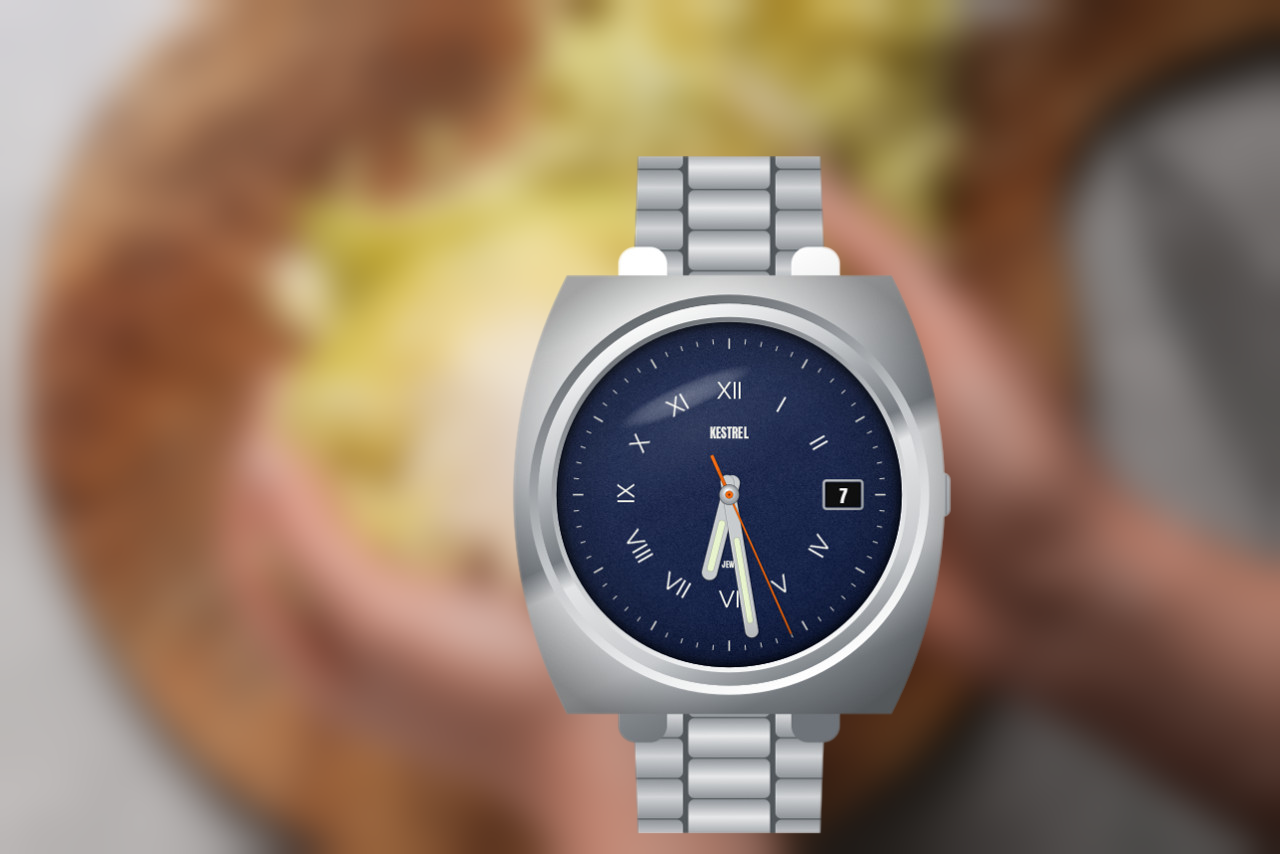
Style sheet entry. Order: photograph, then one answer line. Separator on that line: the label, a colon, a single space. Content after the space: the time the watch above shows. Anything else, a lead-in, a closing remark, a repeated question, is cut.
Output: 6:28:26
